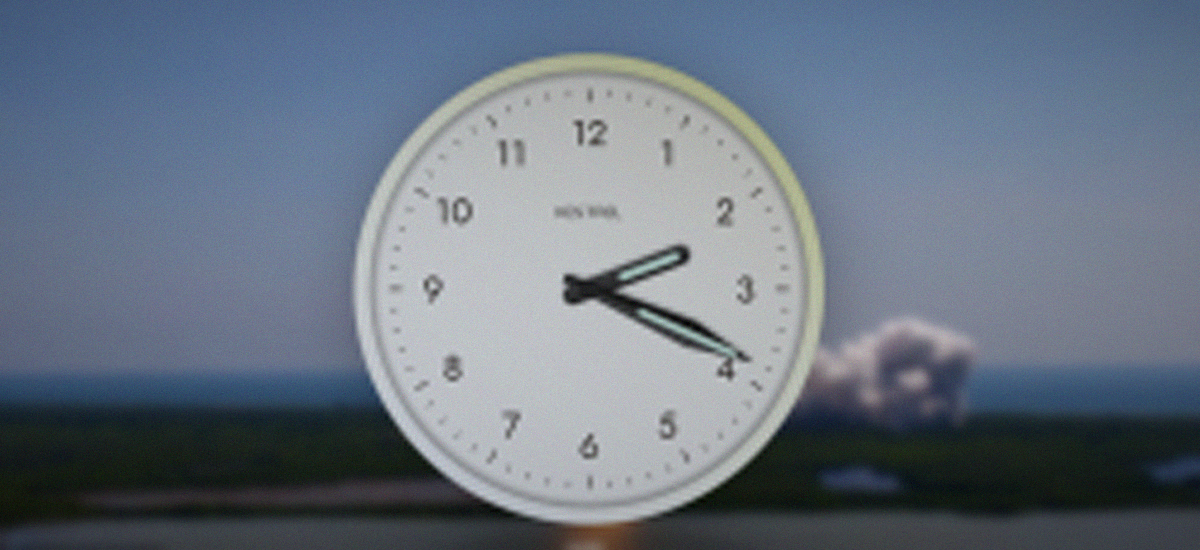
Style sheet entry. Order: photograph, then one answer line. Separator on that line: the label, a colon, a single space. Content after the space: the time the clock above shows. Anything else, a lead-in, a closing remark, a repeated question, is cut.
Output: 2:19
